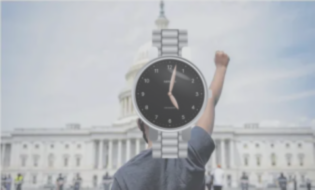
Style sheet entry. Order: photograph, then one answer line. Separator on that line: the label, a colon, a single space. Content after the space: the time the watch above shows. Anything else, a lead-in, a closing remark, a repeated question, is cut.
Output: 5:02
